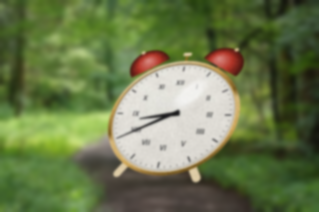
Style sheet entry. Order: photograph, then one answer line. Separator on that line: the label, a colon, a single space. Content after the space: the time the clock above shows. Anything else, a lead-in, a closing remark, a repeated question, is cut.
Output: 8:40
